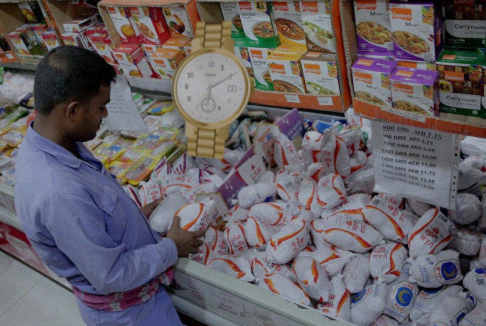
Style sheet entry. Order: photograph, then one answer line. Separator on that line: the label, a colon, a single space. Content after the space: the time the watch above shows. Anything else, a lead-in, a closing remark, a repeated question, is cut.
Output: 6:10
